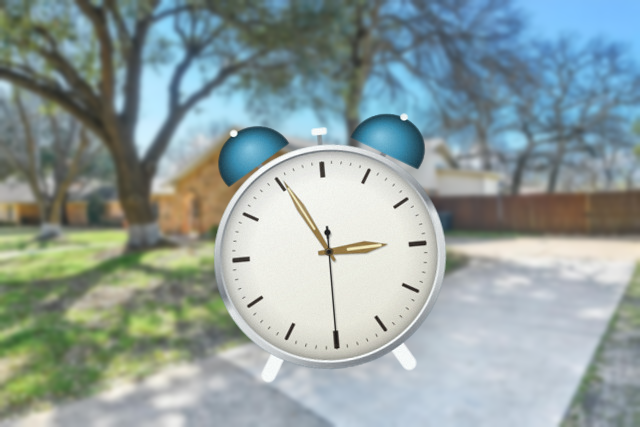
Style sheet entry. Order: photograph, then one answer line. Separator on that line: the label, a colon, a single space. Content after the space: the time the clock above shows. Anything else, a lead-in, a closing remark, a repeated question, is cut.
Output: 2:55:30
